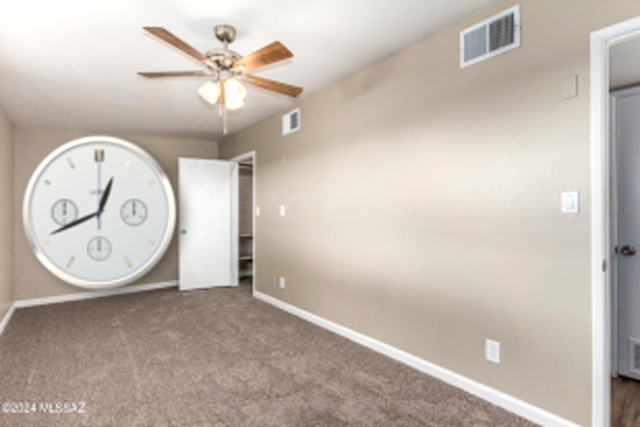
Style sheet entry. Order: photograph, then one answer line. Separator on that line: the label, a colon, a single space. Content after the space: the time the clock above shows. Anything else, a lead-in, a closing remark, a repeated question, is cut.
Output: 12:41
